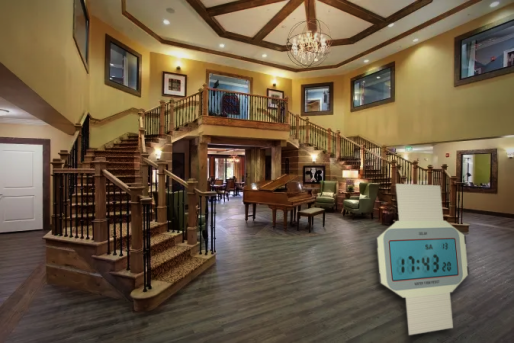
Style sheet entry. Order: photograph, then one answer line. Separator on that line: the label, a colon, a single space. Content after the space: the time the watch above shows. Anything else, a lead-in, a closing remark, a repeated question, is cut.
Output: 17:43:20
